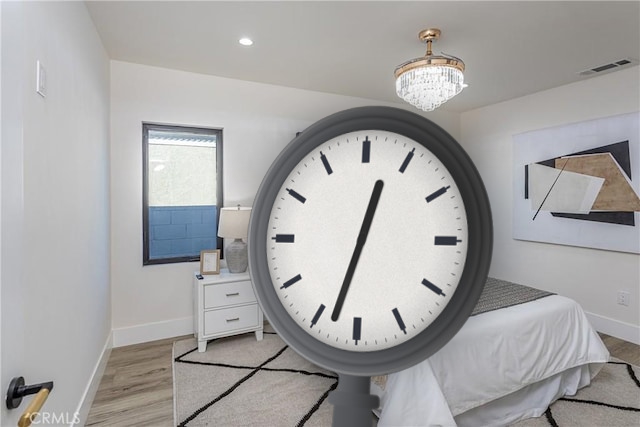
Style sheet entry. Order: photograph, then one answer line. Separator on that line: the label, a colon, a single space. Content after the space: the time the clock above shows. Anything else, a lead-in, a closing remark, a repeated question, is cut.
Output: 12:33
